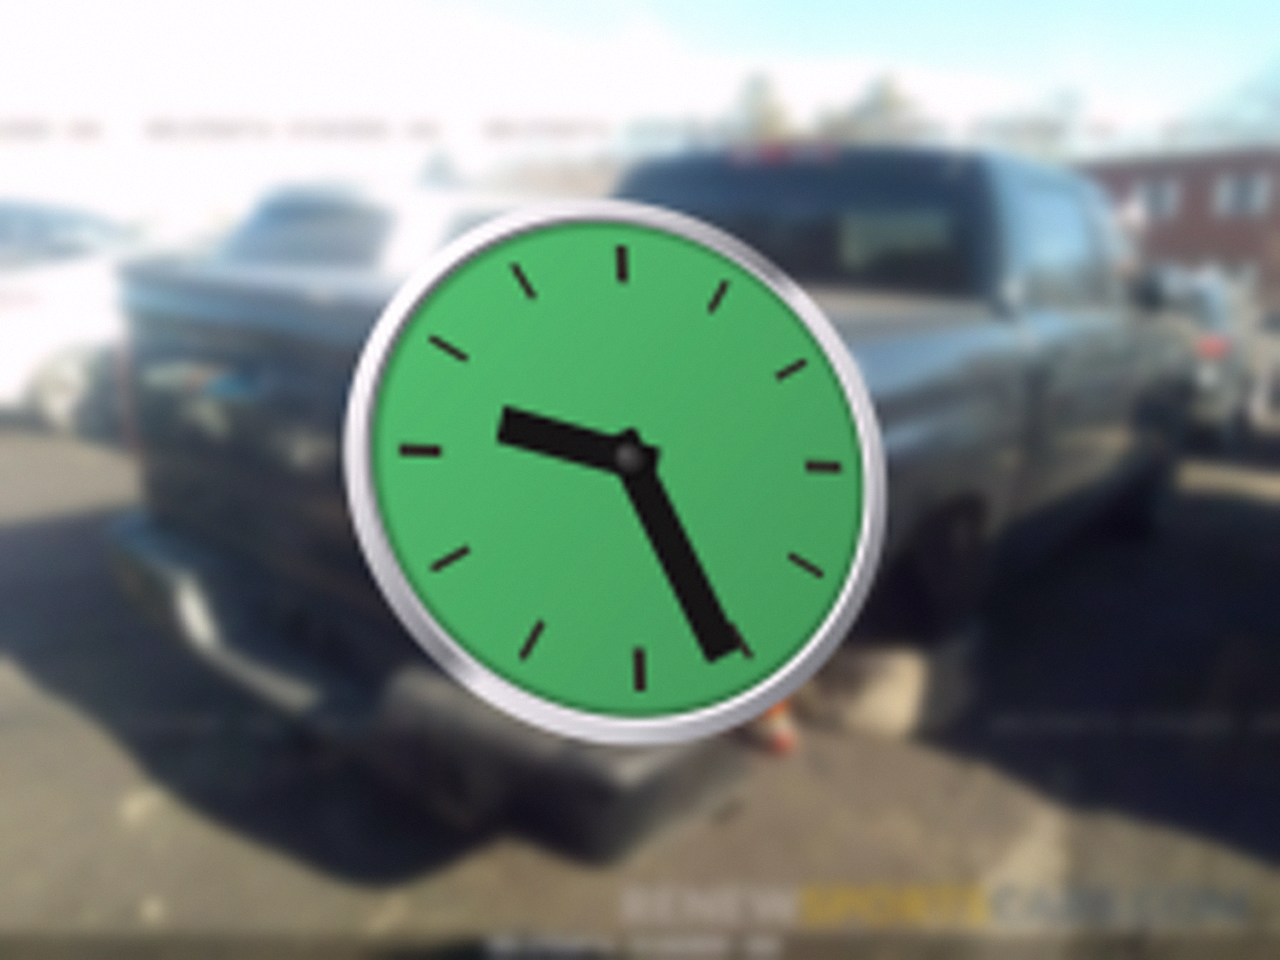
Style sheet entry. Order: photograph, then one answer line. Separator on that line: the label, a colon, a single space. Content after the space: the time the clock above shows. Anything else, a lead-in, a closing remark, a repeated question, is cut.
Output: 9:26
